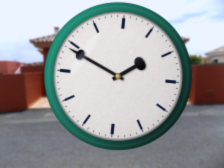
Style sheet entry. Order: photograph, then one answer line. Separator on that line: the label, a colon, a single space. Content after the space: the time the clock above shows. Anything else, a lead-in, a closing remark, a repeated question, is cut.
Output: 1:49
